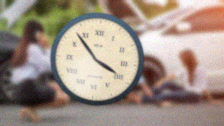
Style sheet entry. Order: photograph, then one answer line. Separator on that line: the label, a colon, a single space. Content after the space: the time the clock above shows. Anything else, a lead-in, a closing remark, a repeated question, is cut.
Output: 3:53
